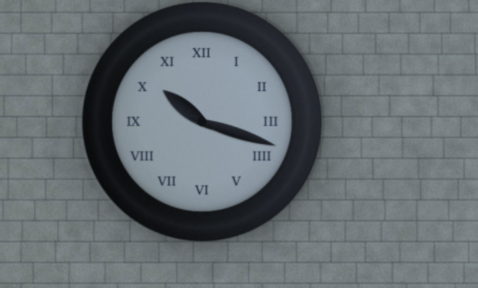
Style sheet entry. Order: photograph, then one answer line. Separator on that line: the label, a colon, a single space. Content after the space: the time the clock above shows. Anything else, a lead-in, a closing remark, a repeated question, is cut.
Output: 10:18
